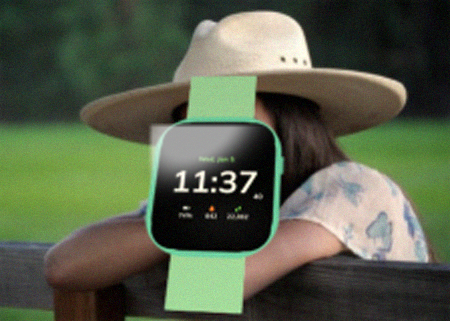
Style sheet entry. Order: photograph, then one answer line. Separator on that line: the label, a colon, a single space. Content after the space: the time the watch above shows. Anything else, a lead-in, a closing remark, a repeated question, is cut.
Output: 11:37
